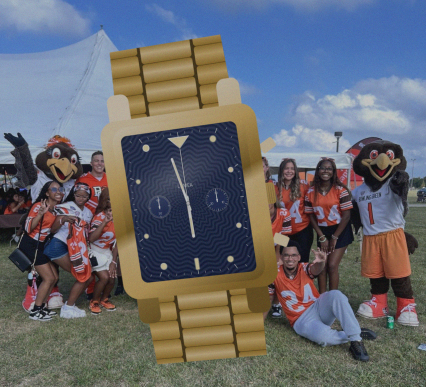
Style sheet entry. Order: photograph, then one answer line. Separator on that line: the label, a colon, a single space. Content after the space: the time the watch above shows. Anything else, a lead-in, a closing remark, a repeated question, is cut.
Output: 5:58
